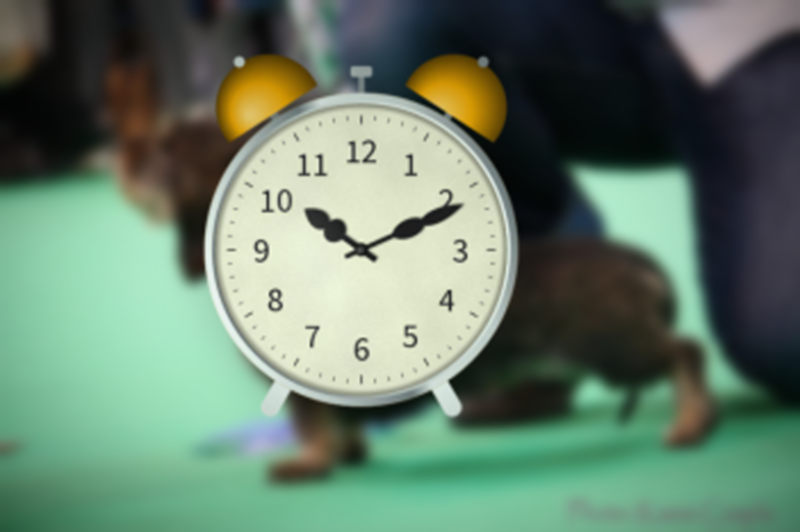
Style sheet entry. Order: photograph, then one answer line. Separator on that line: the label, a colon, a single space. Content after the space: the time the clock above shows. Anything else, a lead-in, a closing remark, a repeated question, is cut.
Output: 10:11
